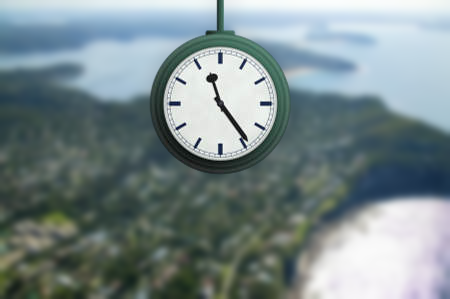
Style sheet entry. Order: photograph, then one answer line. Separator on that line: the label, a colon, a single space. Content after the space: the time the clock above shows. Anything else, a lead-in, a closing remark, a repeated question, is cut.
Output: 11:24
